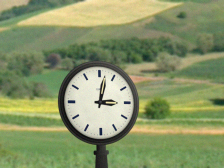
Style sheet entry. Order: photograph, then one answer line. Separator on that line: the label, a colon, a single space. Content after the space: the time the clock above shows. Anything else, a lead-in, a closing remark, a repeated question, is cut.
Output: 3:02
